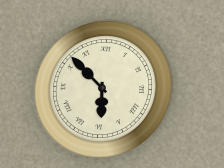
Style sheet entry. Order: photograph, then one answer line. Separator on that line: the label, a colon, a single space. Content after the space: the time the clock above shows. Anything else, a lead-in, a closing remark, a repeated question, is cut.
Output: 5:52
